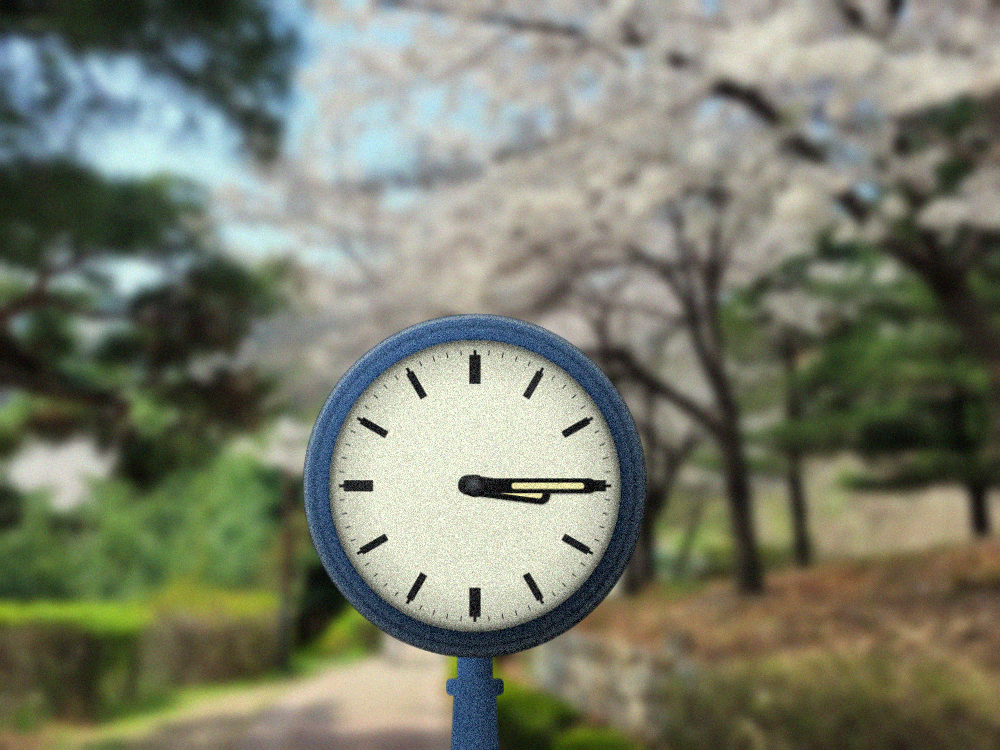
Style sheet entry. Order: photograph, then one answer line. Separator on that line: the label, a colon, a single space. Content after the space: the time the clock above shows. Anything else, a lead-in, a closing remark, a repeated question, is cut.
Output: 3:15
